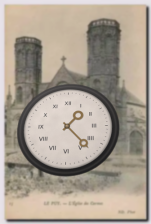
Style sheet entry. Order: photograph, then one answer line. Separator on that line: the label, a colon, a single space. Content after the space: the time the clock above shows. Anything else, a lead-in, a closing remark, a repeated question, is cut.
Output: 1:23
